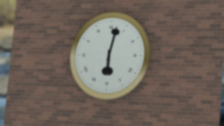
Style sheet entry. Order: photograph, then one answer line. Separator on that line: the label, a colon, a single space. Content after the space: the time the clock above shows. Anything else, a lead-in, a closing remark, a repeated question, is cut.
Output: 6:02
